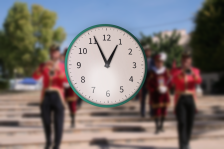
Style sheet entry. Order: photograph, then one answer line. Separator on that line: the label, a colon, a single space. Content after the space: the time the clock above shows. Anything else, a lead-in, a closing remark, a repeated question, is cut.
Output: 12:56
